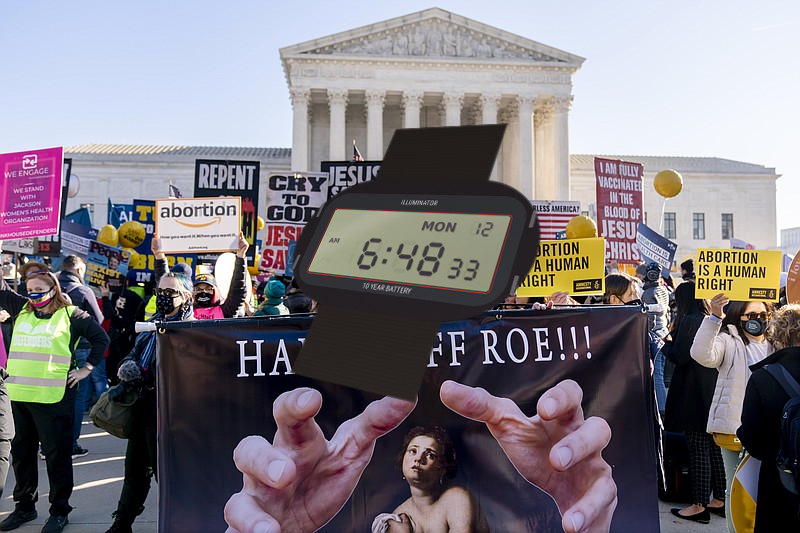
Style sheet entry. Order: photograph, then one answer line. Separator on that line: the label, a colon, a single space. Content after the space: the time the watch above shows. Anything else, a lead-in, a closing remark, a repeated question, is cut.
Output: 6:48:33
